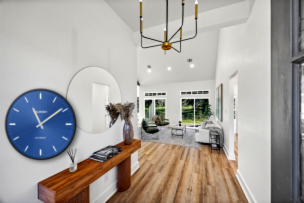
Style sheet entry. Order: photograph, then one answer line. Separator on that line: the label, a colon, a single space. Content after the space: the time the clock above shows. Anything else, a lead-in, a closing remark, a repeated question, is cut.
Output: 11:09
